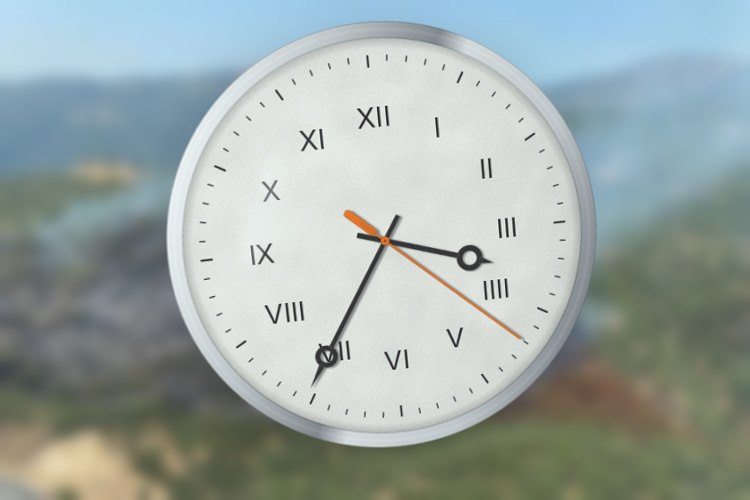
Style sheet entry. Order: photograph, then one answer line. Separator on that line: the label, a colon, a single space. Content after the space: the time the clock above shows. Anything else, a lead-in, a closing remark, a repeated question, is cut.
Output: 3:35:22
